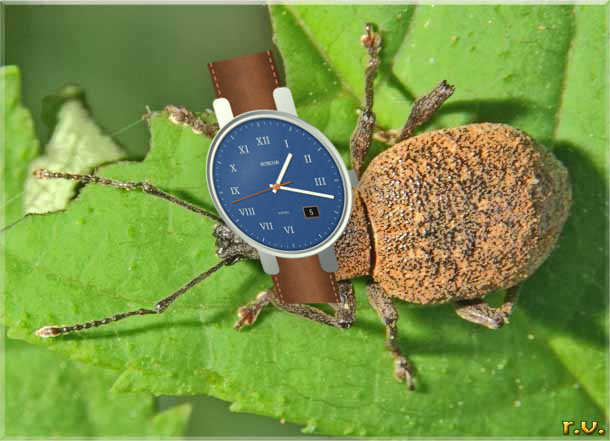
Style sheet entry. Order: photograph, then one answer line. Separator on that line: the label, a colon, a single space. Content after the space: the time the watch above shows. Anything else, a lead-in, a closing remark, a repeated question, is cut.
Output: 1:17:43
